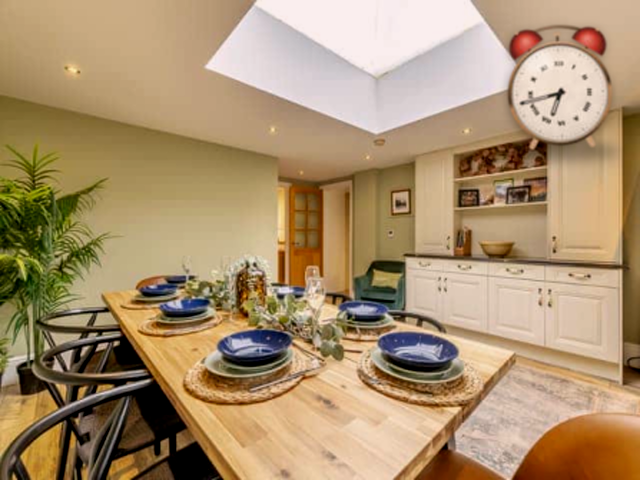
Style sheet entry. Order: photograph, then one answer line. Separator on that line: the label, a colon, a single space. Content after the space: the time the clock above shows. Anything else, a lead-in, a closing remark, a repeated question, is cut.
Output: 6:43
